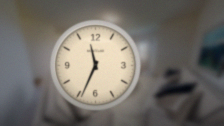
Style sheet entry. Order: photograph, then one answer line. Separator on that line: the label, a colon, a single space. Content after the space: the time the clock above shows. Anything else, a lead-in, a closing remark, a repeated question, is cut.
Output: 11:34
